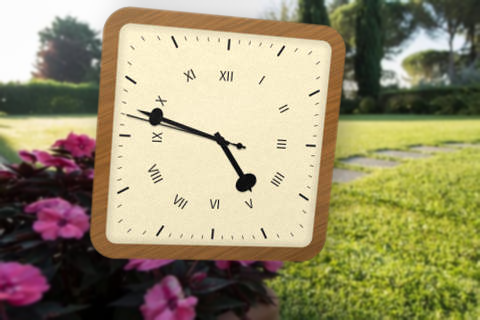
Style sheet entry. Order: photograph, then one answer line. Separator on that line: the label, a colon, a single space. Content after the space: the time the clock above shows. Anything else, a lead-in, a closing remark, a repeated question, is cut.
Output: 4:47:47
